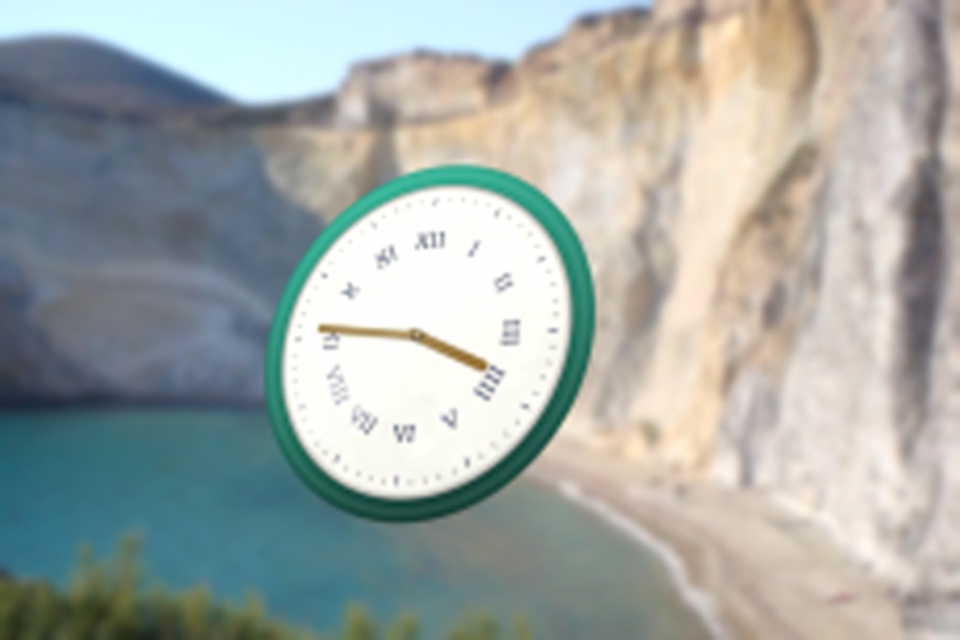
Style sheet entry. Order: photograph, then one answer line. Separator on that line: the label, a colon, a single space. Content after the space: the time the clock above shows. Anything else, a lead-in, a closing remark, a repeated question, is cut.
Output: 3:46
